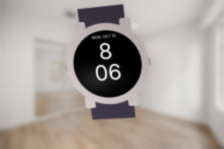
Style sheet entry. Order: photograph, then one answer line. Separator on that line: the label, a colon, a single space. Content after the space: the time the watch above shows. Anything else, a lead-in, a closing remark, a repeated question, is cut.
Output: 8:06
